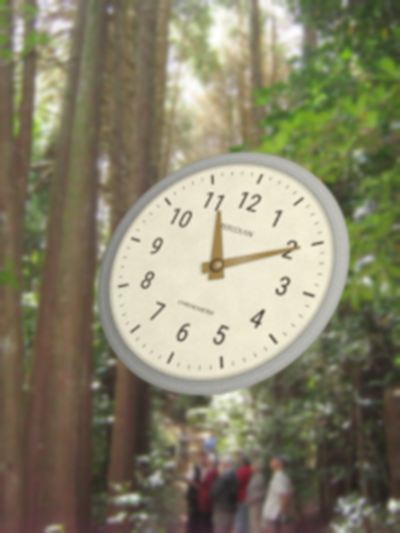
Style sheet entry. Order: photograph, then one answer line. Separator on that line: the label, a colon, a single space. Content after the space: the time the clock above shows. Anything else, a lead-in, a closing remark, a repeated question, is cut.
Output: 11:10
